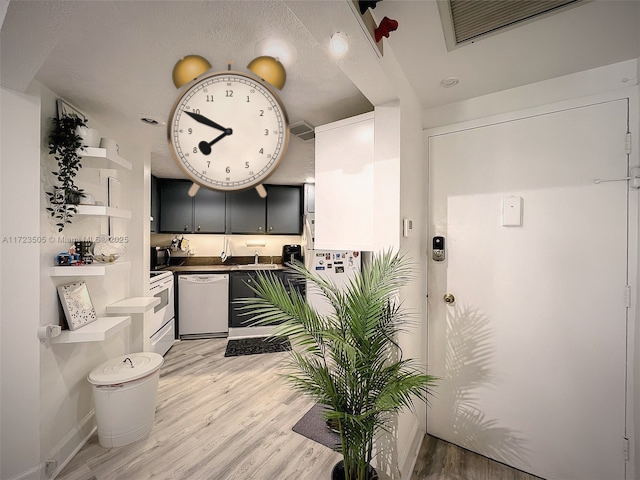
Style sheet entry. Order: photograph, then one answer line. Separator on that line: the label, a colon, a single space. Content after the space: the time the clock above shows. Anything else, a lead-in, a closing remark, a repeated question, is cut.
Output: 7:49
